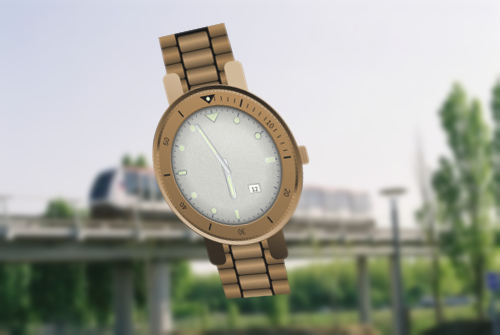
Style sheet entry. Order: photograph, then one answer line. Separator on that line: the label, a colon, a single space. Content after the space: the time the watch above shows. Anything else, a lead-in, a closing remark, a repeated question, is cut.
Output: 5:56
